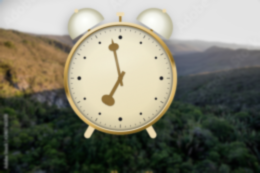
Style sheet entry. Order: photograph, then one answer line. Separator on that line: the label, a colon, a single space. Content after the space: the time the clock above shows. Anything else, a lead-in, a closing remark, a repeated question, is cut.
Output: 6:58
